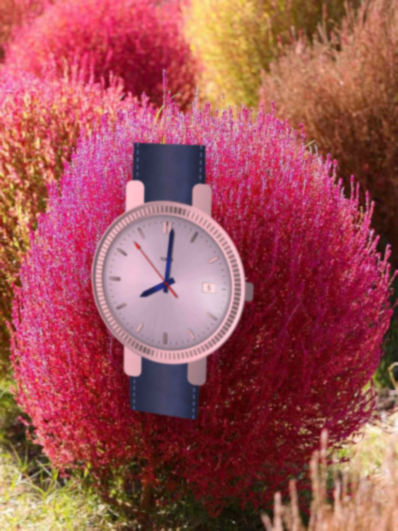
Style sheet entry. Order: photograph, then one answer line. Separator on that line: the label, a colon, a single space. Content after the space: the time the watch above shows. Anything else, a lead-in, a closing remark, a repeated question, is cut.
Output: 8:00:53
